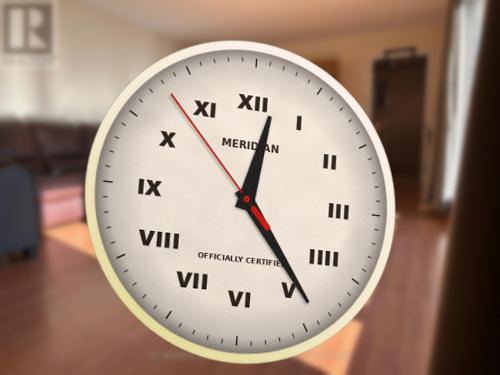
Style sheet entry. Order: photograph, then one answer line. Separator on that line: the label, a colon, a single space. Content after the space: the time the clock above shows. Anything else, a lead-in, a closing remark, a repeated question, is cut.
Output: 12:23:53
